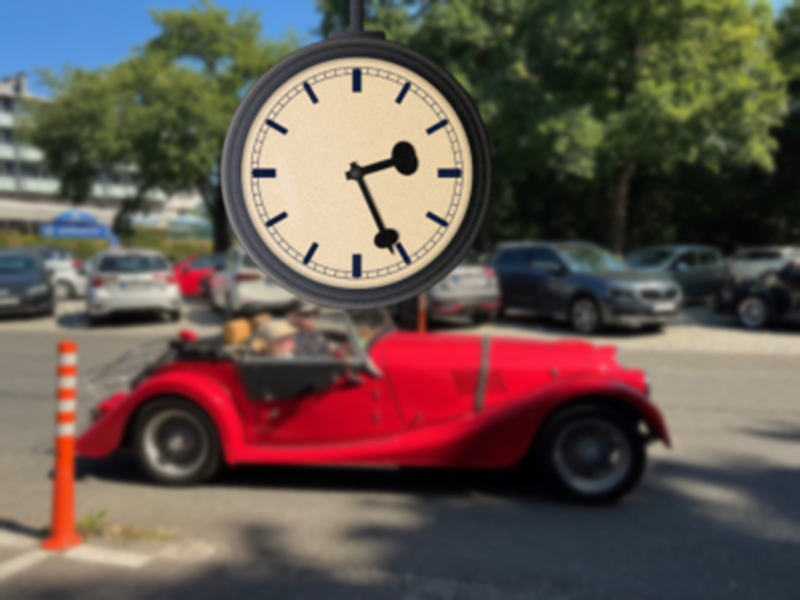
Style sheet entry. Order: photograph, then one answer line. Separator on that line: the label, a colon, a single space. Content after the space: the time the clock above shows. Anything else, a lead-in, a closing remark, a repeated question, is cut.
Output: 2:26
